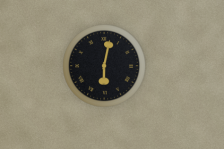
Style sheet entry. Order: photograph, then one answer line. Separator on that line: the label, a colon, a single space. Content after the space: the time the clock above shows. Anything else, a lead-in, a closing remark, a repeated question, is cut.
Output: 6:02
